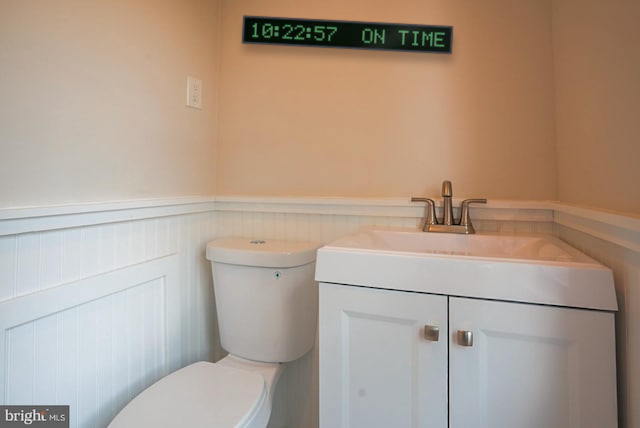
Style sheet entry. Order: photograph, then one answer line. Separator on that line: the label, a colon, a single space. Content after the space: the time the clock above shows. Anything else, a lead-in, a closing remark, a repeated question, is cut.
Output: 10:22:57
